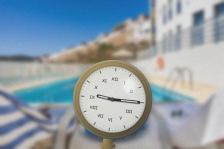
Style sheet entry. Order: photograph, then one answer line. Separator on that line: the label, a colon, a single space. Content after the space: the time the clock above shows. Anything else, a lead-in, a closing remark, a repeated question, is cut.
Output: 9:15
